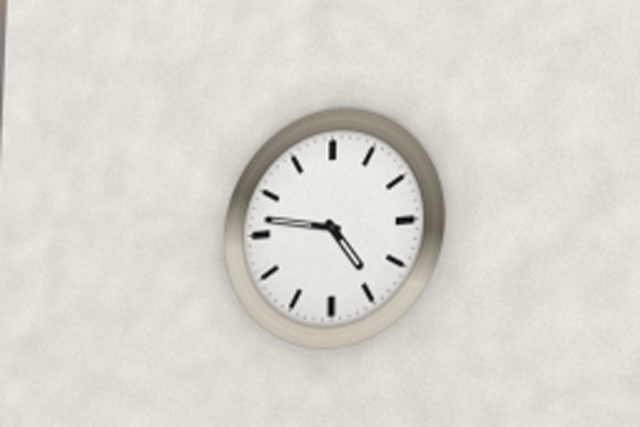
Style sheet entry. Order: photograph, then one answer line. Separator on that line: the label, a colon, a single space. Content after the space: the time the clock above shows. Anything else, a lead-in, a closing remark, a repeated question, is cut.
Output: 4:47
